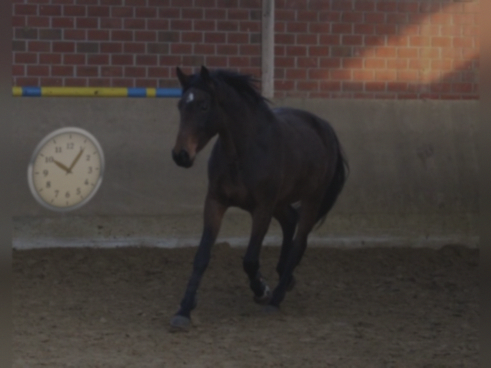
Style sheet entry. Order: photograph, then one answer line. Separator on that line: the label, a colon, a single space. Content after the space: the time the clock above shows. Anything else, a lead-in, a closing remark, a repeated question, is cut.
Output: 10:06
